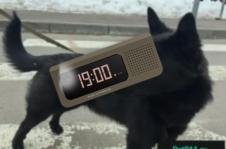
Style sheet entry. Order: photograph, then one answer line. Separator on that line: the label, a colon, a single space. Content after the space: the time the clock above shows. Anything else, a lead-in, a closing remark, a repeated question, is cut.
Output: 19:00
